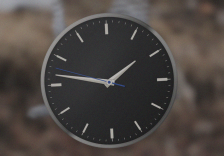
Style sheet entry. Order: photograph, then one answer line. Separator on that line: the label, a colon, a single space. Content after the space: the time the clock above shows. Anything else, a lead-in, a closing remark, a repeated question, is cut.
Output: 1:46:48
